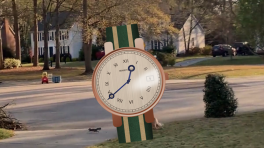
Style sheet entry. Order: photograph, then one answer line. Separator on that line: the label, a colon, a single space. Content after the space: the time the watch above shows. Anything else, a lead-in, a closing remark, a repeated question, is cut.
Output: 12:39
